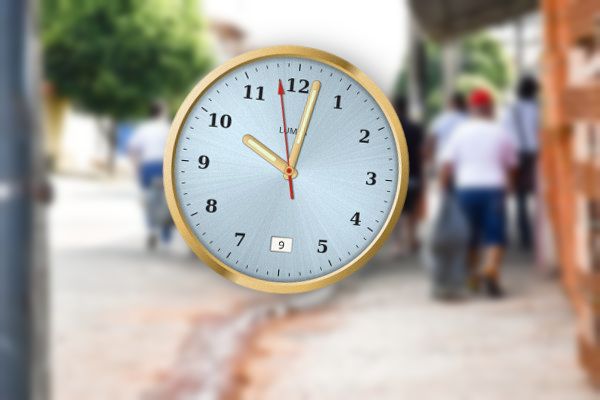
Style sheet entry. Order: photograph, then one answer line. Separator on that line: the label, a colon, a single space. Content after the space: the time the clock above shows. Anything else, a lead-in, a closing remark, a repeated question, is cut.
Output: 10:01:58
